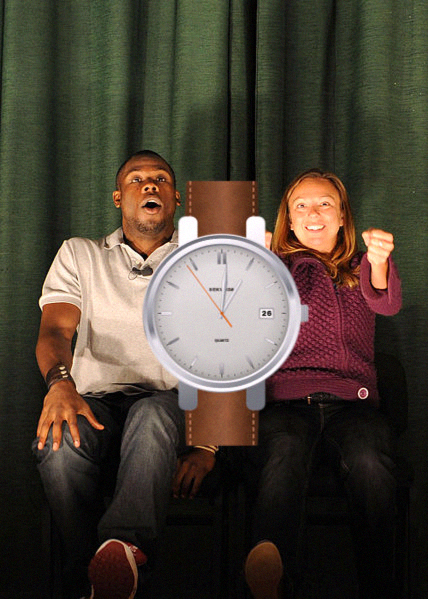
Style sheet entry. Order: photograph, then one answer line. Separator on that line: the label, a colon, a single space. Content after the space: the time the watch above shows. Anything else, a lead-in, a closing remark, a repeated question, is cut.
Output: 1:00:54
